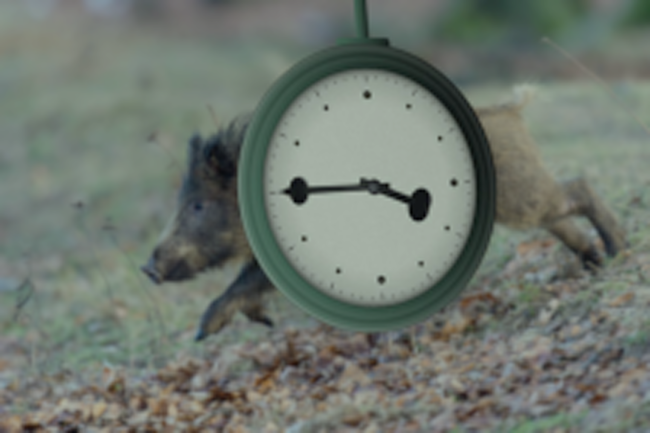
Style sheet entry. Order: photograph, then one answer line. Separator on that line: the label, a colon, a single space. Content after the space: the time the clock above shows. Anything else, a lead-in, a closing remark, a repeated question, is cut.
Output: 3:45
